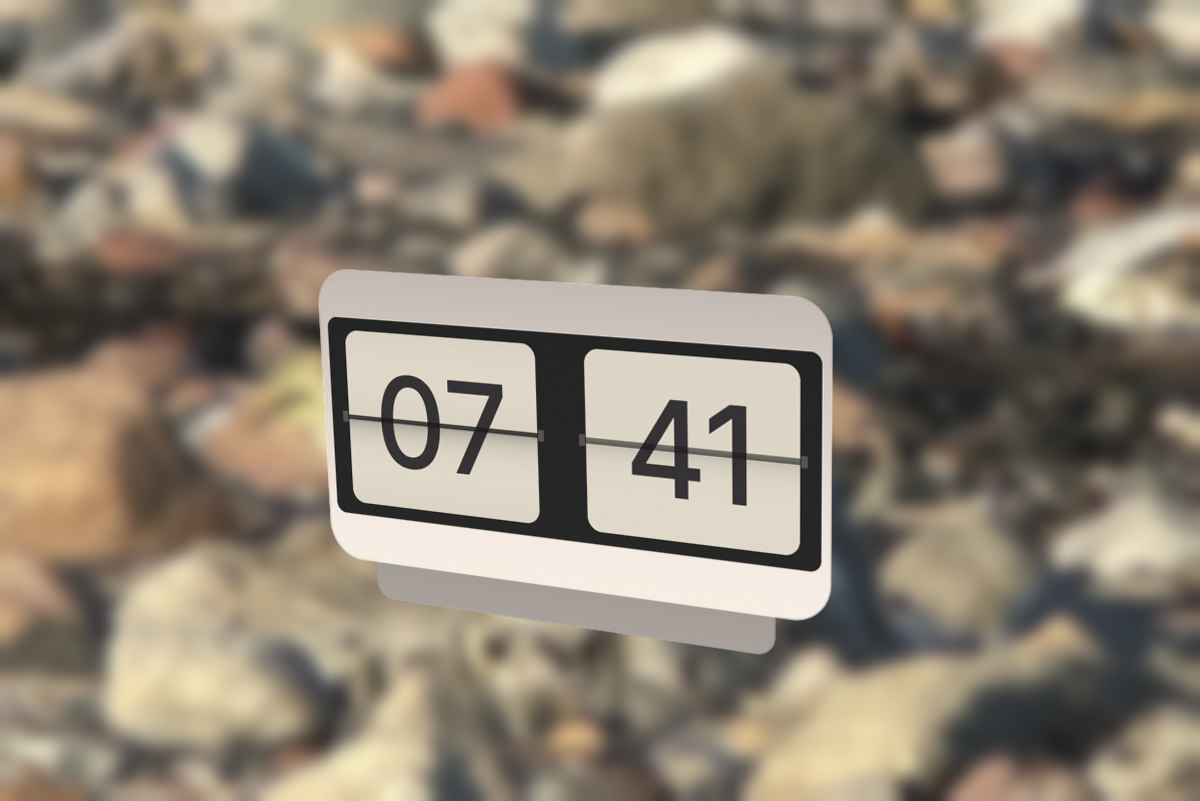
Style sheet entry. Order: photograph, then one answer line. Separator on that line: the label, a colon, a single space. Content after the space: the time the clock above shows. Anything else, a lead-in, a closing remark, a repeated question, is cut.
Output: 7:41
